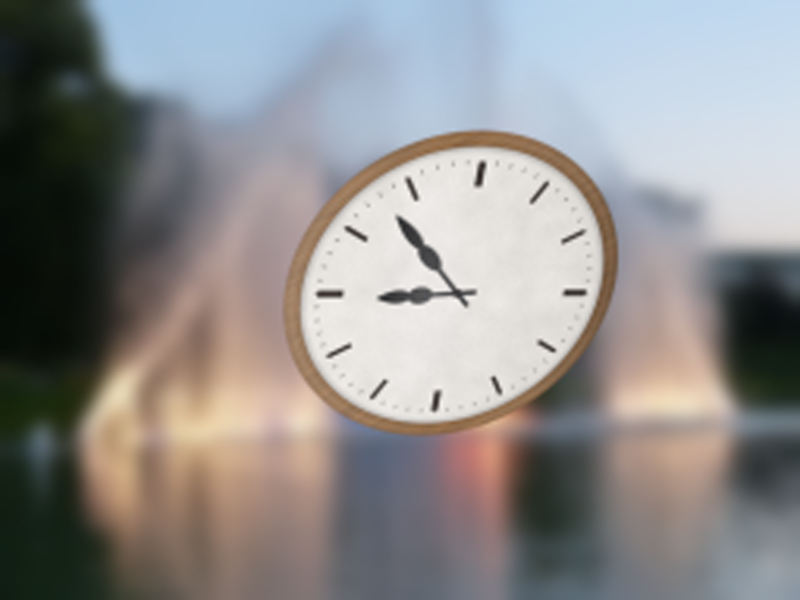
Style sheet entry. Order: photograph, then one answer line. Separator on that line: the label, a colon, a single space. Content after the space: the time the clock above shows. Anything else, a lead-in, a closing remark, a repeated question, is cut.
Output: 8:53
